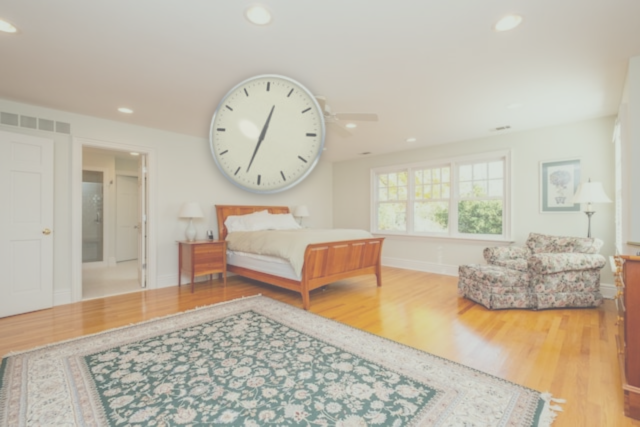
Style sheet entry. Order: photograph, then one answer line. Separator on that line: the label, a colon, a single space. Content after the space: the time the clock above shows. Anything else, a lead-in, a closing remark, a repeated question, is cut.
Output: 12:33
